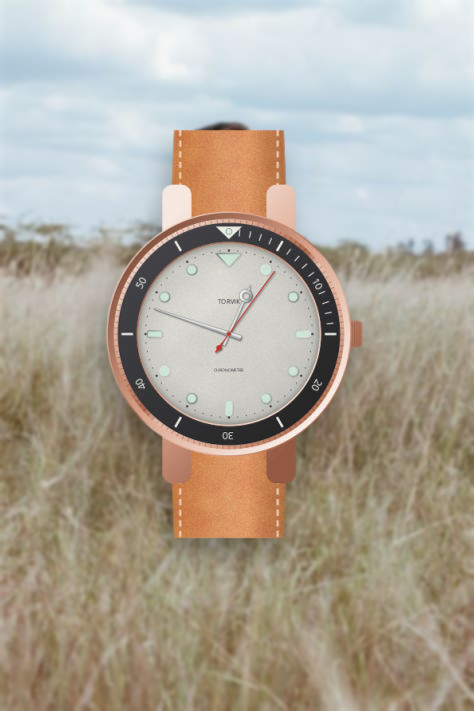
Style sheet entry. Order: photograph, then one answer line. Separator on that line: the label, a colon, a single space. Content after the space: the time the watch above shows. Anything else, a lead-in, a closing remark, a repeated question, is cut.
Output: 12:48:06
